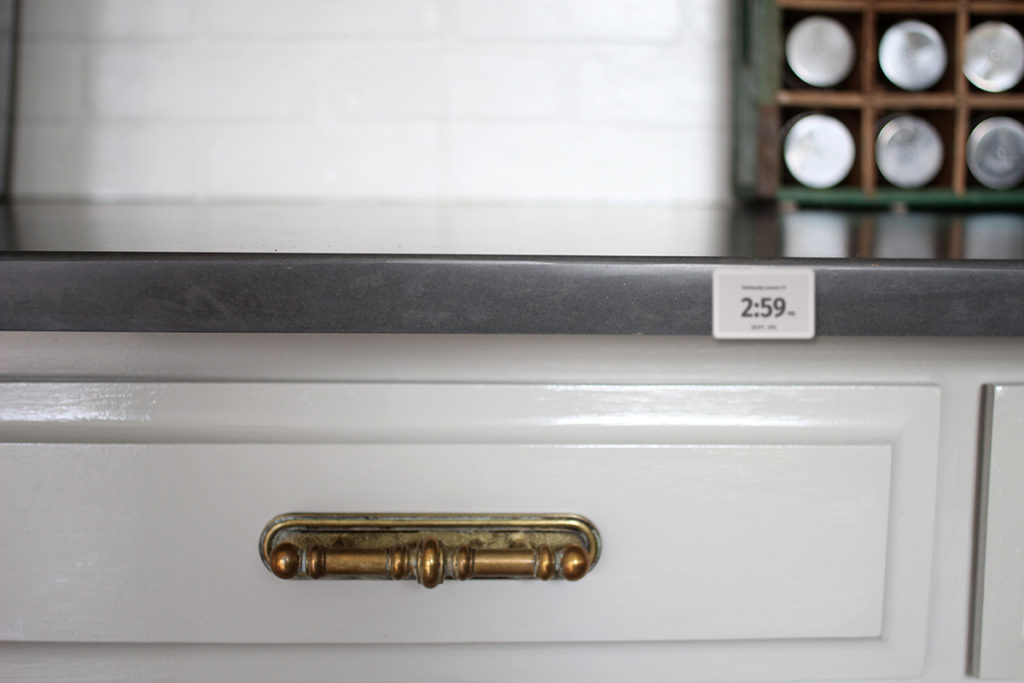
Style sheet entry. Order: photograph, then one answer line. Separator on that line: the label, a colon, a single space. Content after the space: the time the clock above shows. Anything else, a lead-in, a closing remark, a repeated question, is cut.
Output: 2:59
